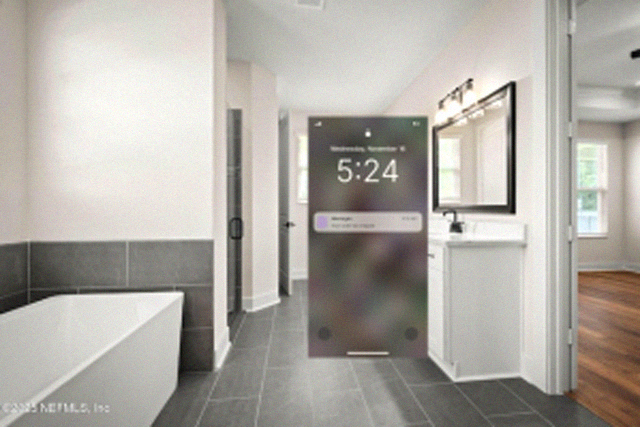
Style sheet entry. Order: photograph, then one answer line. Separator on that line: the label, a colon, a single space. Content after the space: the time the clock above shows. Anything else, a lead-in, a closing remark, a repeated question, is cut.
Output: 5:24
